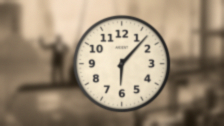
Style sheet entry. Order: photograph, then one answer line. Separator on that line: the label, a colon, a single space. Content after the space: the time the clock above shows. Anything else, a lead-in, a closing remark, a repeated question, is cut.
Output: 6:07
